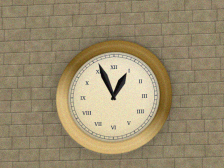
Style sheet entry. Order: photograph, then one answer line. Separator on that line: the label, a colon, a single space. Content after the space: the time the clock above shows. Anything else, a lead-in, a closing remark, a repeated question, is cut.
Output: 12:56
